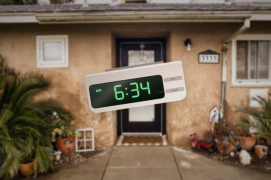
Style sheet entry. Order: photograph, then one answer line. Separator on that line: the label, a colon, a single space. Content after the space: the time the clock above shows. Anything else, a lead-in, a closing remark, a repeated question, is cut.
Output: 6:34
